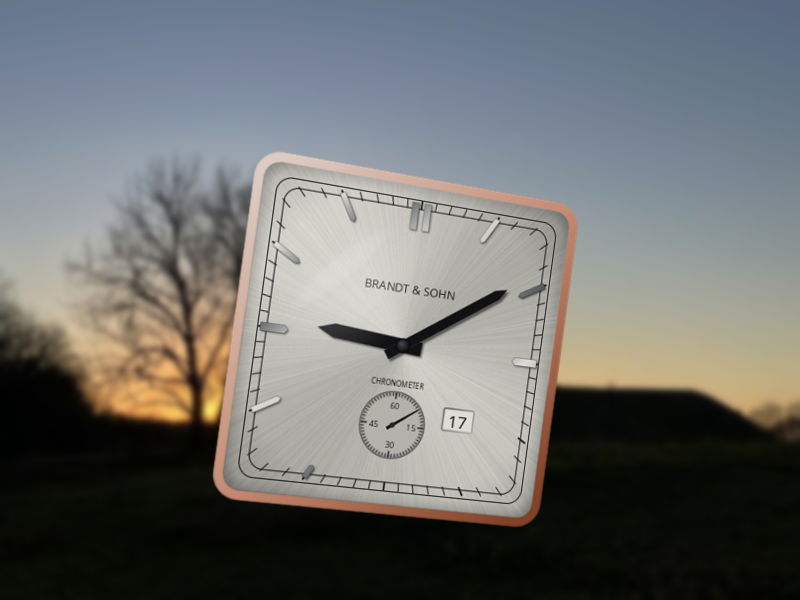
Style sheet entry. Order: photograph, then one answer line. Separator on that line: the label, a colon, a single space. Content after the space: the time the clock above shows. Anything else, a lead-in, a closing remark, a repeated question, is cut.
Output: 9:09:09
